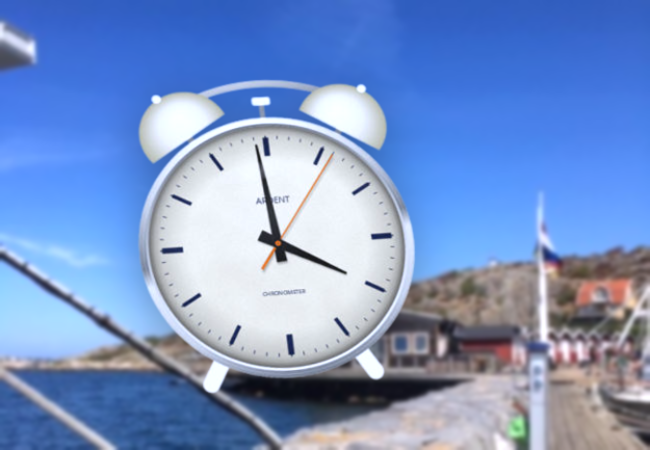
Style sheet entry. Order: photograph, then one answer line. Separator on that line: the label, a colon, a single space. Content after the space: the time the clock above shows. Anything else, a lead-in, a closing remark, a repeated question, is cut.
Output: 3:59:06
